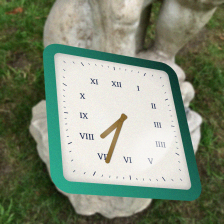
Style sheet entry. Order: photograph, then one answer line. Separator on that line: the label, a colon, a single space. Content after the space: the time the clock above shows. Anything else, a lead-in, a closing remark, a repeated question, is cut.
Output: 7:34
